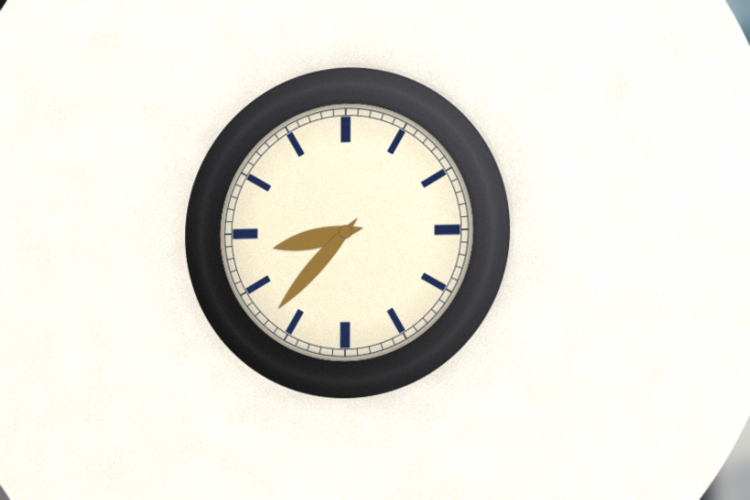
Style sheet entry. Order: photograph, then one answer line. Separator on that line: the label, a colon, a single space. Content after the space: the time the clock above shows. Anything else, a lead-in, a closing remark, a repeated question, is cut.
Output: 8:37
